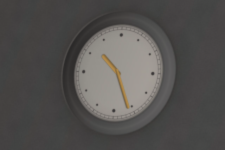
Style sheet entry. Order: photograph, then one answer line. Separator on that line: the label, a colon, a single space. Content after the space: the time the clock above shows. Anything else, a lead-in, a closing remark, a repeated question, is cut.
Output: 10:26
